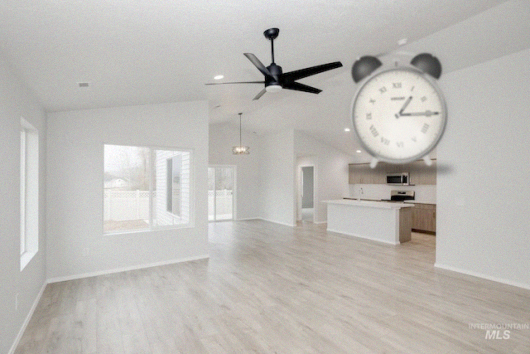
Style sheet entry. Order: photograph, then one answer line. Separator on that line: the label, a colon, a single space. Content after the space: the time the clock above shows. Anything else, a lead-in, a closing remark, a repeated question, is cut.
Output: 1:15
